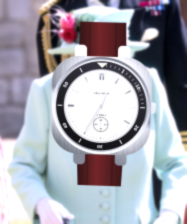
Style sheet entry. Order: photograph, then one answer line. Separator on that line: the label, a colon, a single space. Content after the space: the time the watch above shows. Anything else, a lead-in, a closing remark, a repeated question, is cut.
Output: 12:35
